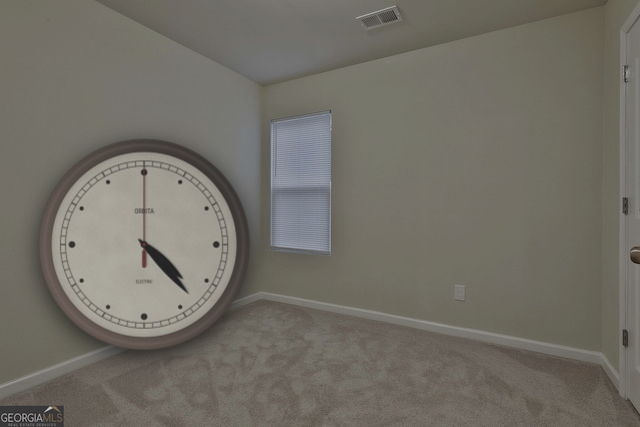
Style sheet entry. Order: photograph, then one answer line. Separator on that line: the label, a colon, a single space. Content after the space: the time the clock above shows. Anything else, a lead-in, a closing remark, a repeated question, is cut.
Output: 4:23:00
